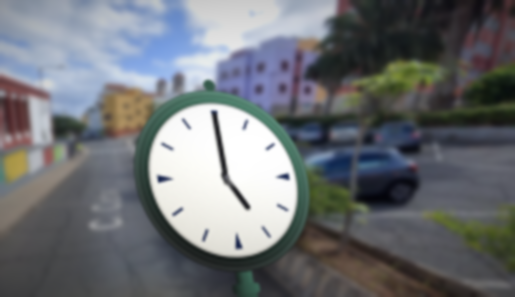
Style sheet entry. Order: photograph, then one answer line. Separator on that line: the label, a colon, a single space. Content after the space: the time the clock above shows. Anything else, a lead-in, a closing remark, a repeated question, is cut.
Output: 5:00
